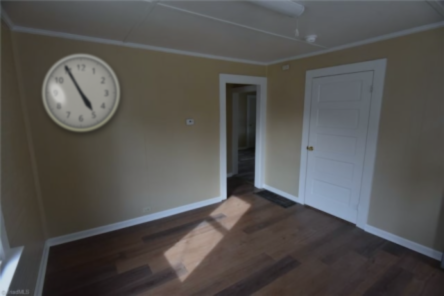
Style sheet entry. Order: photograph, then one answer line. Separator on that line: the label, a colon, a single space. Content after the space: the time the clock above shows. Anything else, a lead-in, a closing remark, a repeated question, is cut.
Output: 4:55
